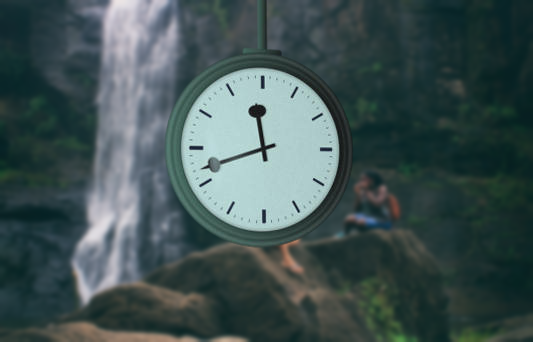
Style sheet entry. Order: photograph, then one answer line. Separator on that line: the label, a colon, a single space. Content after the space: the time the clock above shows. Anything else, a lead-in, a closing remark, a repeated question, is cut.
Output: 11:42
